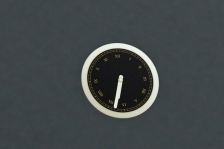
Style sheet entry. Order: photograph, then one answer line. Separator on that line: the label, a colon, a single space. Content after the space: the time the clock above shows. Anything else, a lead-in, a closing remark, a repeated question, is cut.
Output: 6:33
